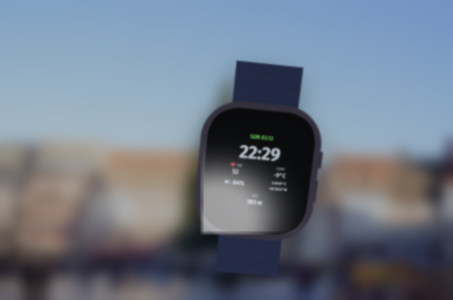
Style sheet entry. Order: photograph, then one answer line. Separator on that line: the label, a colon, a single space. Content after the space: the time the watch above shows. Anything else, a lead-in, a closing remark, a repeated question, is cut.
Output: 22:29
